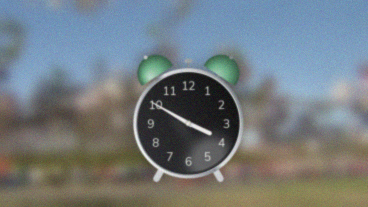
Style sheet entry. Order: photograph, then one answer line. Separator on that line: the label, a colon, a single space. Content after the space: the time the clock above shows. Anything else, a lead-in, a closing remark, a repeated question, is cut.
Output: 3:50
